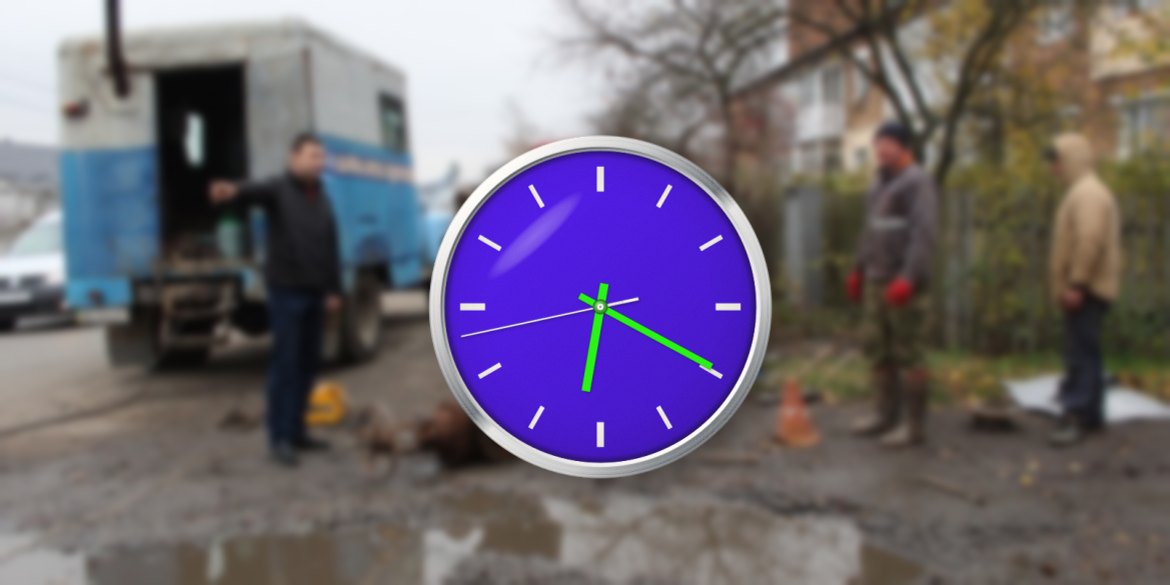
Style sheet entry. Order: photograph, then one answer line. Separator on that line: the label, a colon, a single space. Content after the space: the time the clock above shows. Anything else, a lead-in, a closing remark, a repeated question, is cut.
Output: 6:19:43
